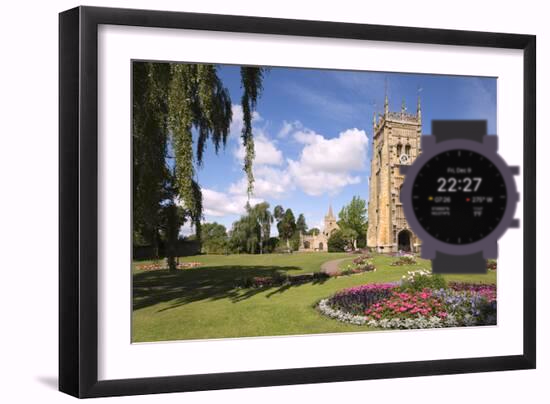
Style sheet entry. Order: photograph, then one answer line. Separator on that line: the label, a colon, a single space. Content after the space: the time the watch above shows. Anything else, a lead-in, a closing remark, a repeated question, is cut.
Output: 22:27
